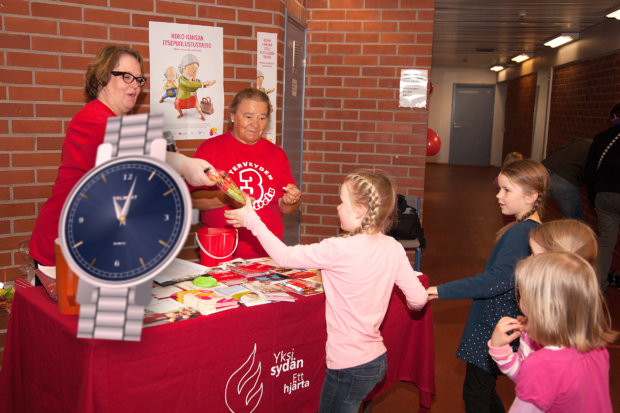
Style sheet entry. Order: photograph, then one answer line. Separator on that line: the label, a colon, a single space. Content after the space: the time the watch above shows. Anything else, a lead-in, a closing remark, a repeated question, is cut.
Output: 11:02
